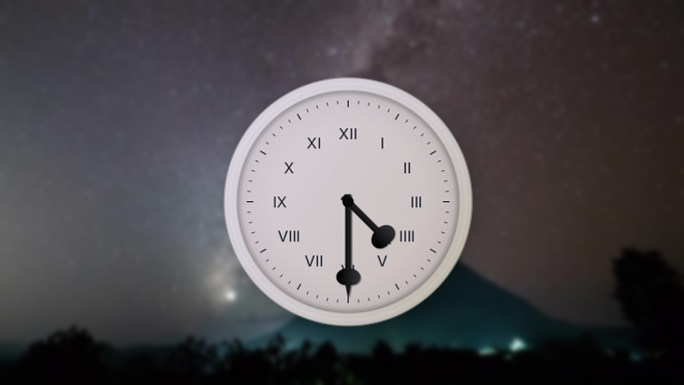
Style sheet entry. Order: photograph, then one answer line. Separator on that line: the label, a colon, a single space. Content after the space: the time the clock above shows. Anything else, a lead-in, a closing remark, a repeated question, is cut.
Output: 4:30
